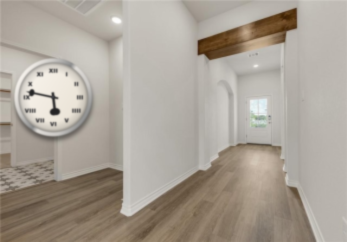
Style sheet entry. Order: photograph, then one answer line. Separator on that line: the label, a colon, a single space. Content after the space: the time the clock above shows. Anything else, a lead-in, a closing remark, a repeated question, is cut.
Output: 5:47
